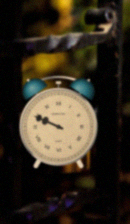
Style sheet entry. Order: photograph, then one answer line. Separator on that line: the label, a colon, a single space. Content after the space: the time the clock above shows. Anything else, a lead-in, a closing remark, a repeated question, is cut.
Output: 9:49
